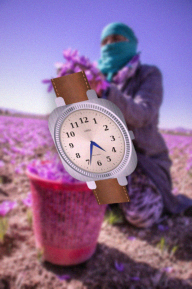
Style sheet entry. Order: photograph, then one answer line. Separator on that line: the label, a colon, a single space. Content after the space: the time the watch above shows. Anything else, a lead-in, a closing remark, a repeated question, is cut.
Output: 4:34
